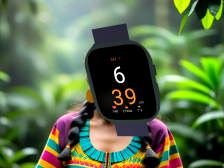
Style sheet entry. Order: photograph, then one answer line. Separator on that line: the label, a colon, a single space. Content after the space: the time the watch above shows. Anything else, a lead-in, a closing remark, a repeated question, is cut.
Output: 6:39
